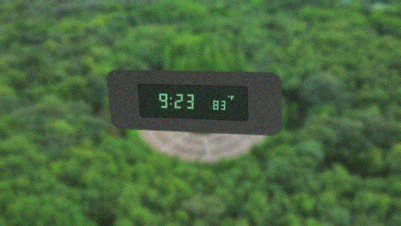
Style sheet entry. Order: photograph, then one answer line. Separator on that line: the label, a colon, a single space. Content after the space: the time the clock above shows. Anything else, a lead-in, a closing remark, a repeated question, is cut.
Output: 9:23
